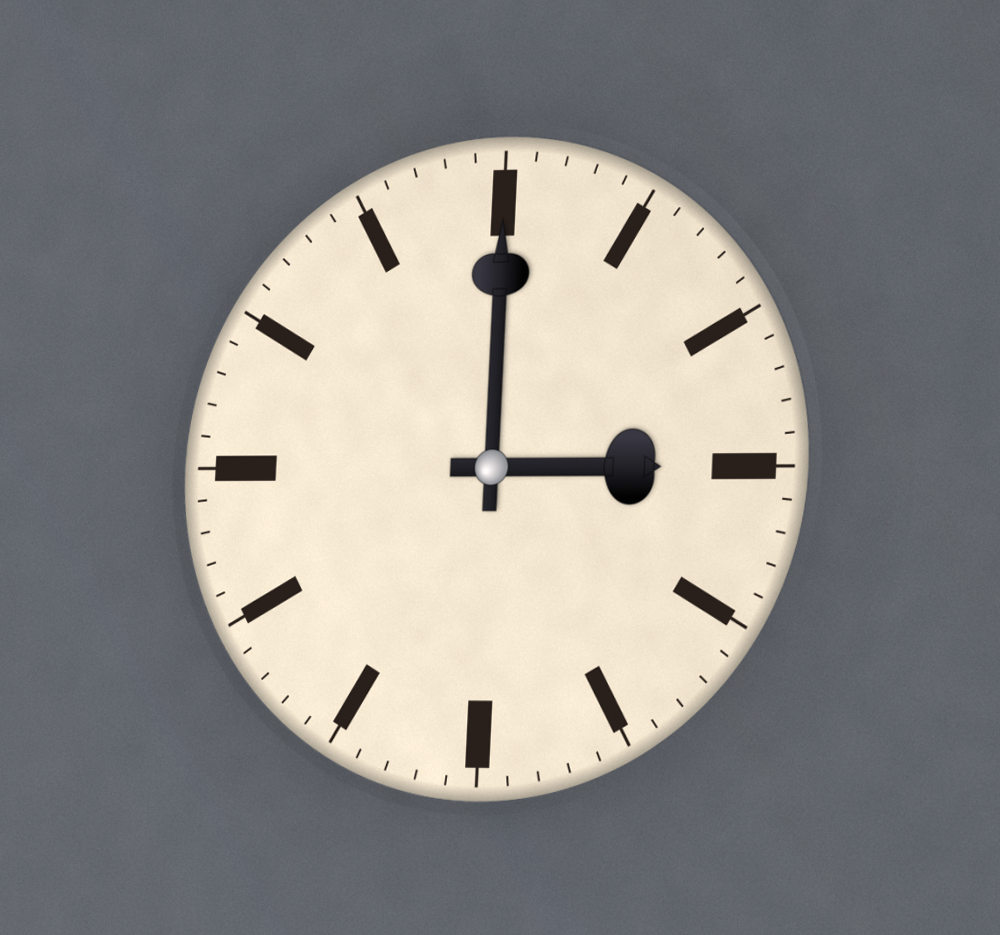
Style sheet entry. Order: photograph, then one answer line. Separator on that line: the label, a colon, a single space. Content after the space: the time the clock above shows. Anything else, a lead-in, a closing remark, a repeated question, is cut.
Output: 3:00
